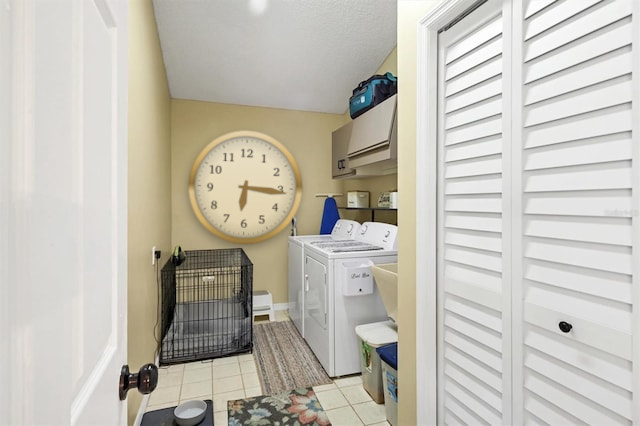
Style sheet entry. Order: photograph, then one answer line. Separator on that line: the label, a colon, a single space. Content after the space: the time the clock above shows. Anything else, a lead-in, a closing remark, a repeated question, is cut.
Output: 6:16
